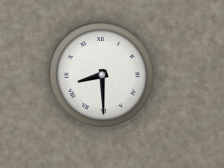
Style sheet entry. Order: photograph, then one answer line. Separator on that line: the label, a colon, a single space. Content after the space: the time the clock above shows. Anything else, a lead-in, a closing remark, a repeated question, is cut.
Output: 8:30
